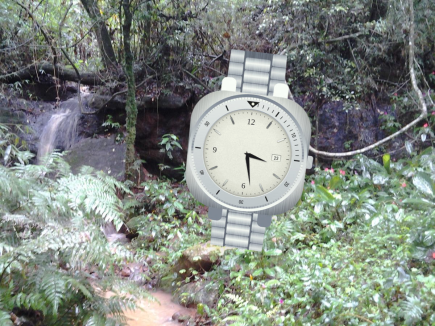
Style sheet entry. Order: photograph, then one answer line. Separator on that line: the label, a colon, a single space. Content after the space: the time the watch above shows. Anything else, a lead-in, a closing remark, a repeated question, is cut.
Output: 3:28
